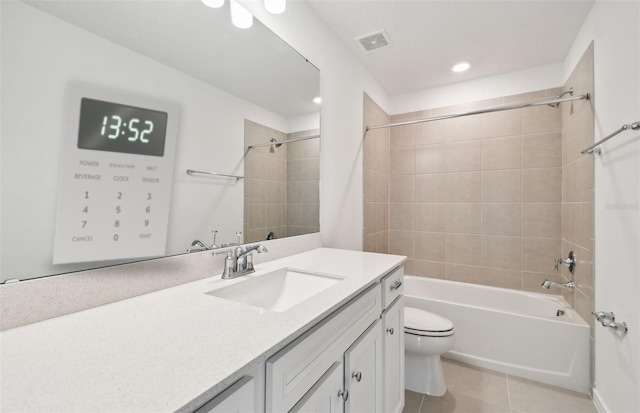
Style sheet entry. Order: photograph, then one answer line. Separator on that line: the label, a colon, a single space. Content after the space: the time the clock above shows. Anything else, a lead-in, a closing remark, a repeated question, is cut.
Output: 13:52
